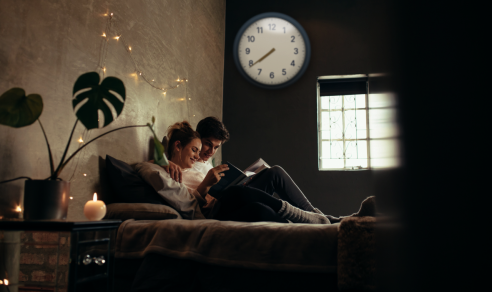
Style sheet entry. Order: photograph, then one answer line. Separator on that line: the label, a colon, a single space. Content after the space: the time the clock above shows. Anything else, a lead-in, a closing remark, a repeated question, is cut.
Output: 7:39
